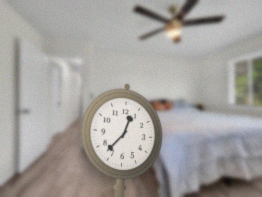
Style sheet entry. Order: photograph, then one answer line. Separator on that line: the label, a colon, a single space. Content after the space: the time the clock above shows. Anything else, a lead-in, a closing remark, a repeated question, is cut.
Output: 12:37
